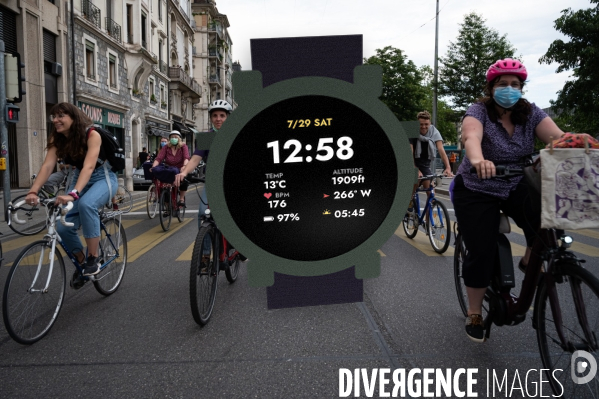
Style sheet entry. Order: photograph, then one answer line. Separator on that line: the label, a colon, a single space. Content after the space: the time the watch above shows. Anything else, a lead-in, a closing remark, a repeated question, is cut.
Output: 12:58
